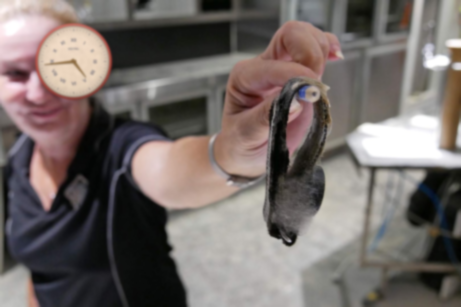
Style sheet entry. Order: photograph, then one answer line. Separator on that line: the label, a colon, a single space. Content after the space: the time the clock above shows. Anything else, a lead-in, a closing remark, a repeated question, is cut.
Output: 4:44
